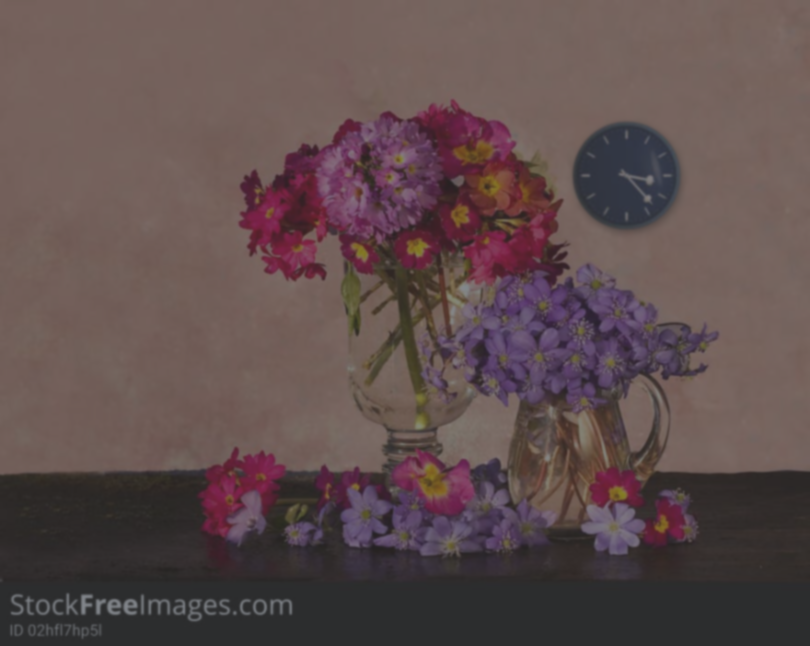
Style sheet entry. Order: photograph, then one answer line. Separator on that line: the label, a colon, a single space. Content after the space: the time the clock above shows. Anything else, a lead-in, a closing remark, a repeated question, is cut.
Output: 3:23
